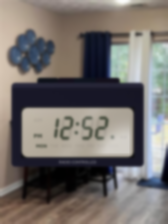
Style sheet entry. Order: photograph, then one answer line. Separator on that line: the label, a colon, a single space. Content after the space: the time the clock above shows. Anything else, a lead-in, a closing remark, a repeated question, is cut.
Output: 12:52
